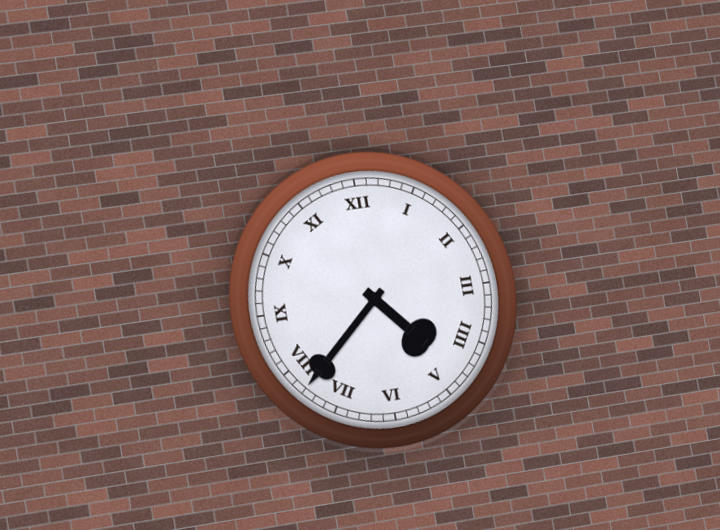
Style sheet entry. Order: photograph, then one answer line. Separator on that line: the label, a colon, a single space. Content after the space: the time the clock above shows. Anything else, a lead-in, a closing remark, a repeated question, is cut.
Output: 4:38
